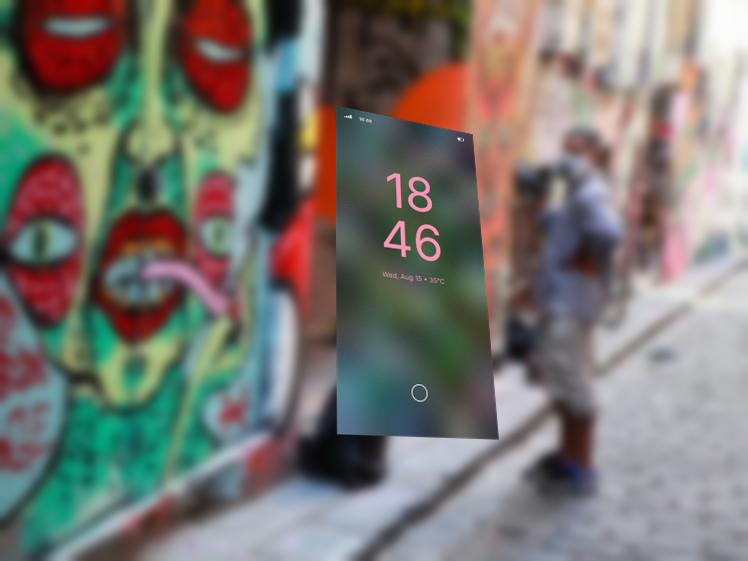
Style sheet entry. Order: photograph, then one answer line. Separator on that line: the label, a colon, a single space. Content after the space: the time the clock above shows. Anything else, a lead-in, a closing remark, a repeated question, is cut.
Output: 18:46
